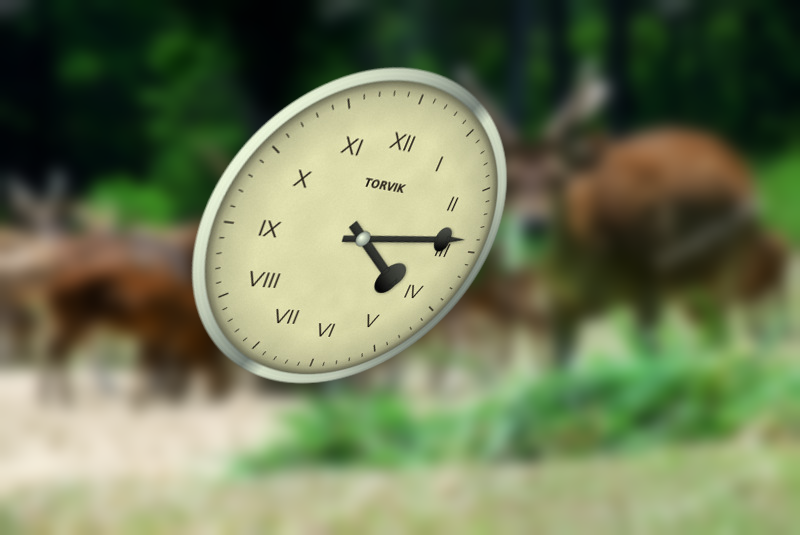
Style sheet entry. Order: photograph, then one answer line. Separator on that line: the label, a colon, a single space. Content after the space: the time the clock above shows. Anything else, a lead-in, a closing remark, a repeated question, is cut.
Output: 4:14
